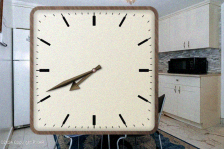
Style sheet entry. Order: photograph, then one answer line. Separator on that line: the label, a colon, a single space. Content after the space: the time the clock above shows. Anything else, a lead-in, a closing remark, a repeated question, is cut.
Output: 7:41
